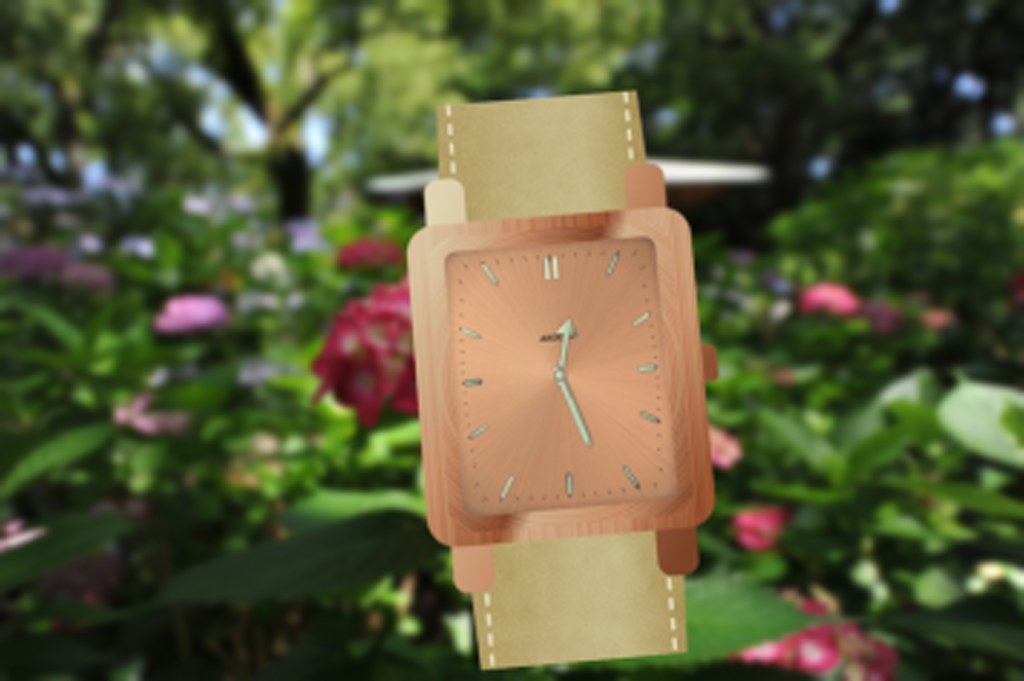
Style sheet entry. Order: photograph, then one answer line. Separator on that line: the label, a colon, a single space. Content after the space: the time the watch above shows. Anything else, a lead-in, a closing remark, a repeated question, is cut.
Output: 12:27
